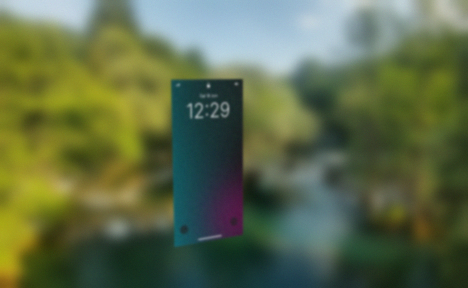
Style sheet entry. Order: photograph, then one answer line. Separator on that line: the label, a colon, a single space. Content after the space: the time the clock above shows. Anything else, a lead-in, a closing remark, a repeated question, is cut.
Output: 12:29
